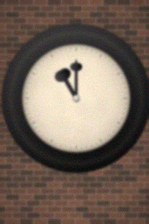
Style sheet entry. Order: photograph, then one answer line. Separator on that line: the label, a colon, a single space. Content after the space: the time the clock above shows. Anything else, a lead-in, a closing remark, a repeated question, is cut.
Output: 11:00
